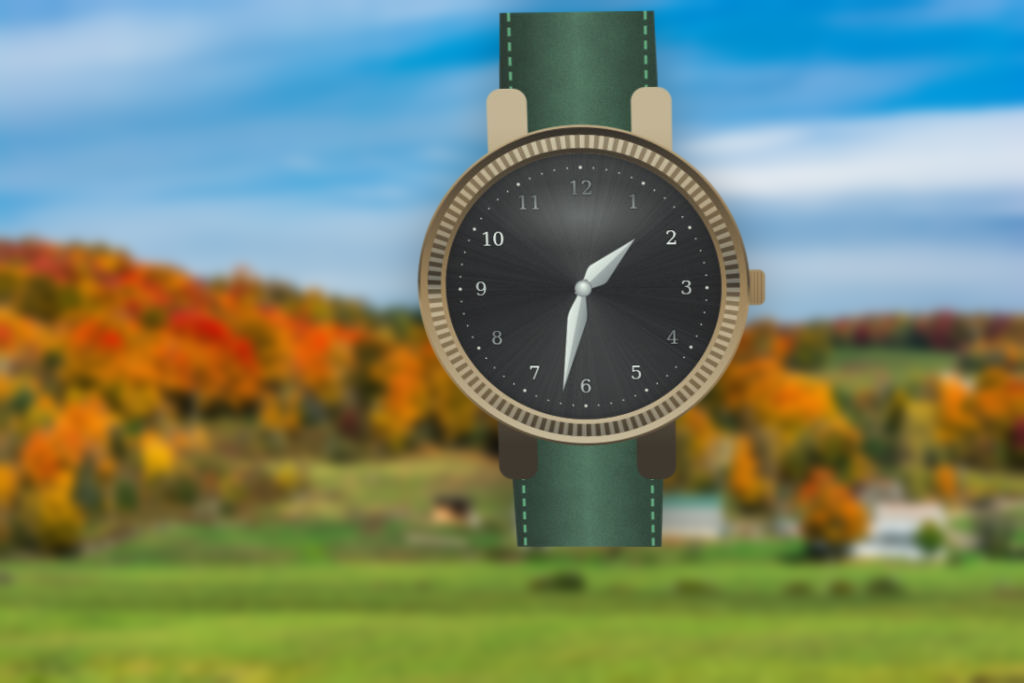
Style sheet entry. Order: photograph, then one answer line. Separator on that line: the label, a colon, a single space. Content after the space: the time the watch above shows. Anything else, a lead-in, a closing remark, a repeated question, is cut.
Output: 1:32
